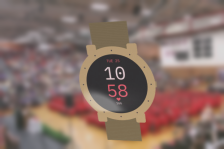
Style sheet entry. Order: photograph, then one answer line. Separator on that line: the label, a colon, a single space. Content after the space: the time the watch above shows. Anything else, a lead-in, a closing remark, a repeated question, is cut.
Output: 10:58
